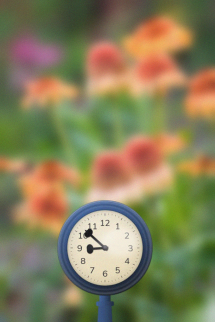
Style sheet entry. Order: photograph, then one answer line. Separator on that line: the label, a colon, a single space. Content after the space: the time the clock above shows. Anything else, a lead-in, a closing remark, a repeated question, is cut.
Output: 8:52
